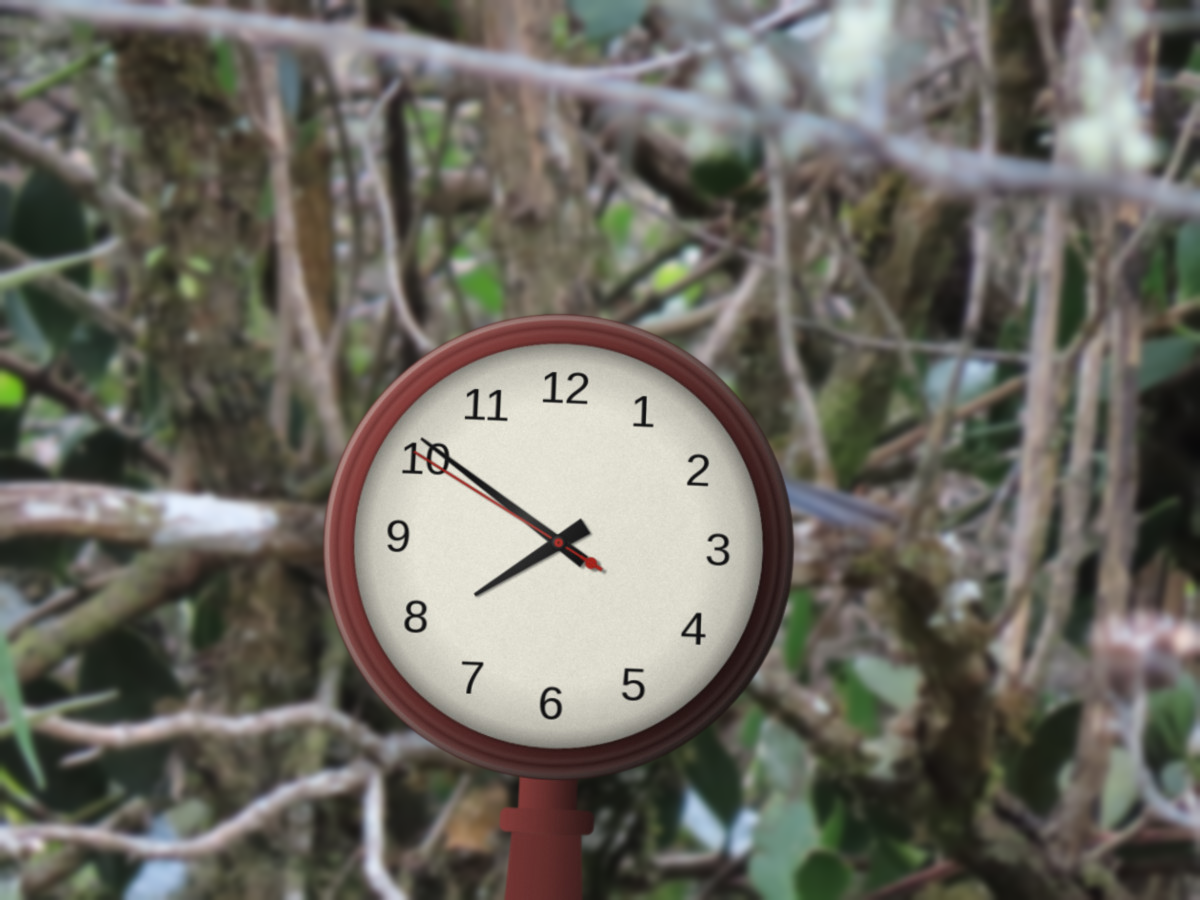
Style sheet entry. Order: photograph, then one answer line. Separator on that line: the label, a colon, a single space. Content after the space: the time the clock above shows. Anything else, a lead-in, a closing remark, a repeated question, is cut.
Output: 7:50:50
